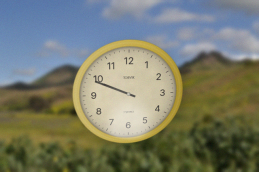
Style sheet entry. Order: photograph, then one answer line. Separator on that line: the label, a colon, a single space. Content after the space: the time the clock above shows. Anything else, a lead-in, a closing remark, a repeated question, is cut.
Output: 9:49
